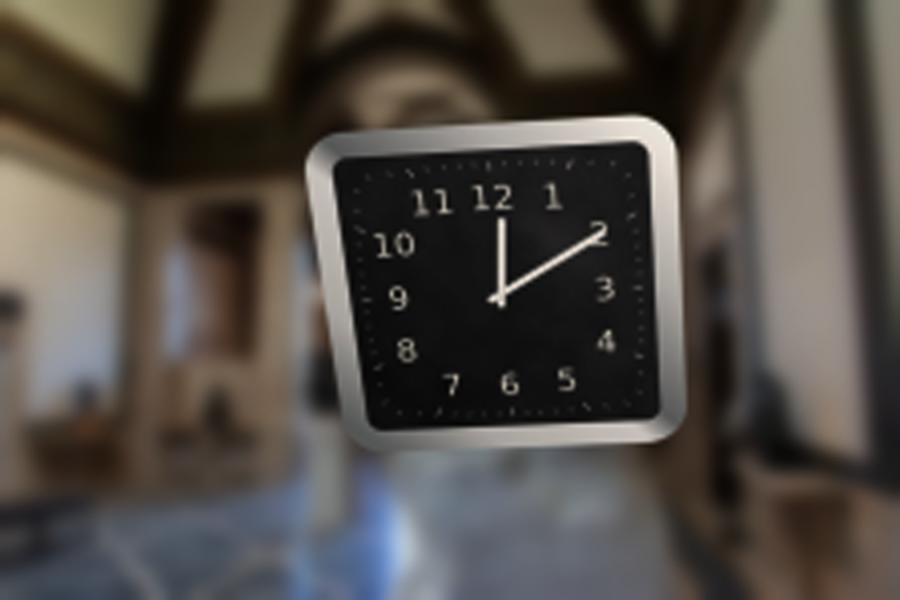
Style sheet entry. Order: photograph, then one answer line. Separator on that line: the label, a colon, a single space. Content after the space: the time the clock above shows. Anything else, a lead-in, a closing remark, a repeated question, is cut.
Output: 12:10
